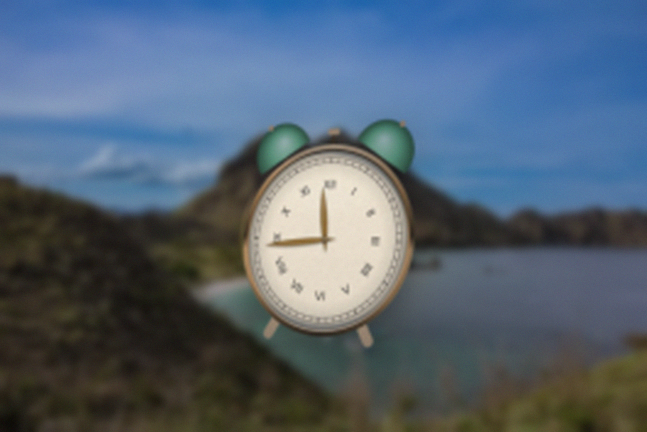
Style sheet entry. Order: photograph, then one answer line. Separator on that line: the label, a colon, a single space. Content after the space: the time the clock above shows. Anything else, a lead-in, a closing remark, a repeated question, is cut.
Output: 11:44
